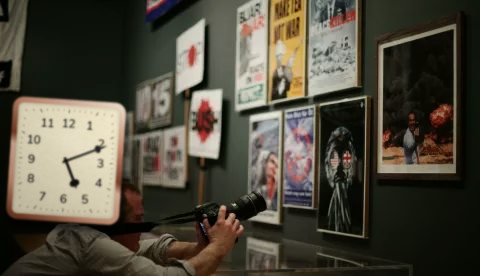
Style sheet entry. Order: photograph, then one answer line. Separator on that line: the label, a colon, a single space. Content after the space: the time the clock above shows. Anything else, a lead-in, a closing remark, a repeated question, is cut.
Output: 5:11
